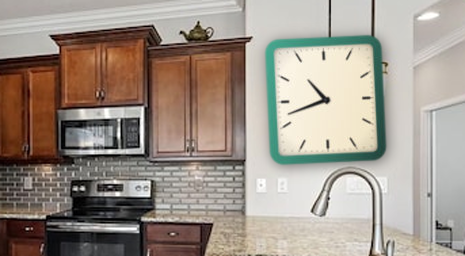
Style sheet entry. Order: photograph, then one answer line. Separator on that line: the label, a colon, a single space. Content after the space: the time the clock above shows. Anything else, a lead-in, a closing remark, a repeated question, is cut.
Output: 10:42
